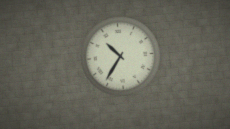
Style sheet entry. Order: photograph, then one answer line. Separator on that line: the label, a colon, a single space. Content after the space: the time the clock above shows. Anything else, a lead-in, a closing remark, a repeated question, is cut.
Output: 10:36
